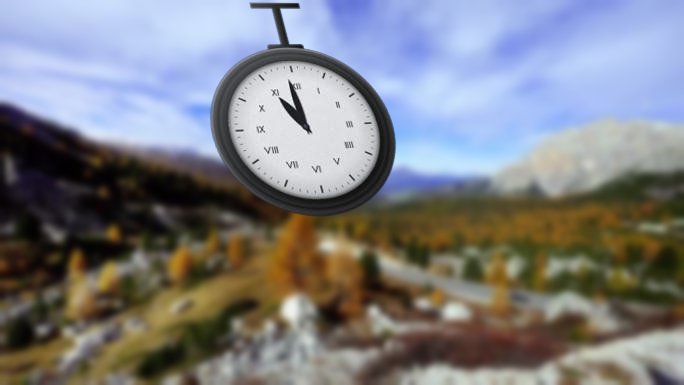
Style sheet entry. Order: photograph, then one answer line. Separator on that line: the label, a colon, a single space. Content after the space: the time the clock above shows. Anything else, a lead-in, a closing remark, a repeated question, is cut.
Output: 10:59
